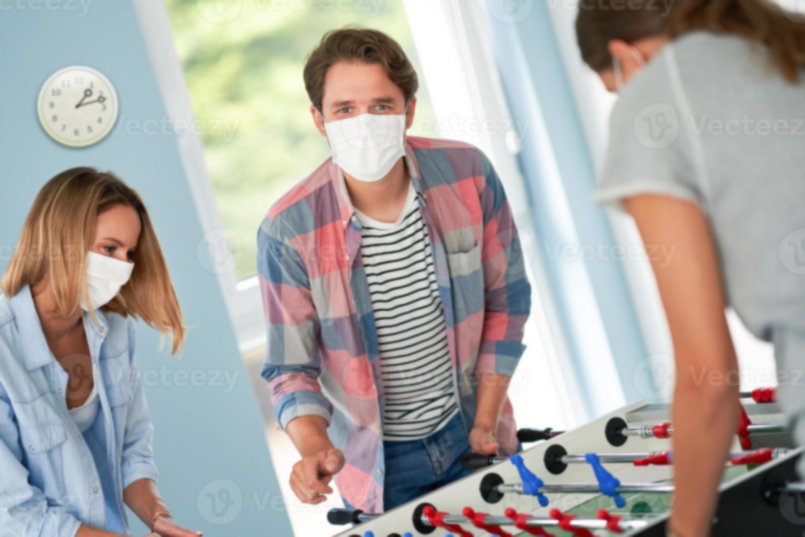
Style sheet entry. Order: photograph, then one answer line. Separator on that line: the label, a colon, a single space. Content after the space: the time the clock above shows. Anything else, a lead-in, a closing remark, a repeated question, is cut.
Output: 1:12
